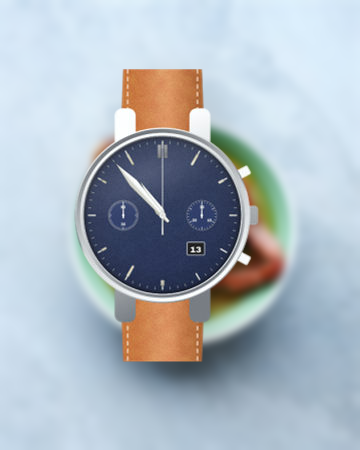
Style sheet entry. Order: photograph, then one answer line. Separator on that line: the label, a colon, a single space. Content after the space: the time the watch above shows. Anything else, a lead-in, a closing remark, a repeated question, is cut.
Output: 10:53
